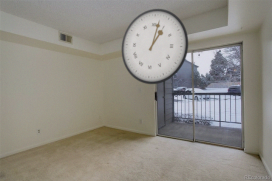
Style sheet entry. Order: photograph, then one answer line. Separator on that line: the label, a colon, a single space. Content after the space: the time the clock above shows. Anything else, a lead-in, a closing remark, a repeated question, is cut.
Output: 1:02
